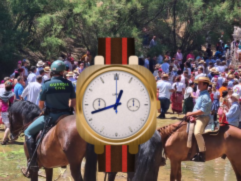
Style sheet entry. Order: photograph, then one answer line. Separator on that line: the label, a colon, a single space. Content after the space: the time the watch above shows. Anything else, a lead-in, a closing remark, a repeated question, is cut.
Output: 12:42
